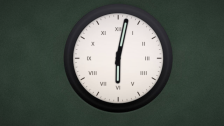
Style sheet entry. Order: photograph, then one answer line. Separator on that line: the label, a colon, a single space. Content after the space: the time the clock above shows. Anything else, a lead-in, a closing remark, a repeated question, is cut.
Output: 6:02
